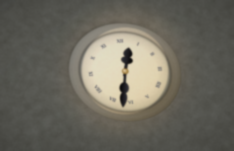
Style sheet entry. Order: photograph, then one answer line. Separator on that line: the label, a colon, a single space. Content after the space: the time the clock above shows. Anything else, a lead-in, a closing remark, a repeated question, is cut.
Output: 12:32
